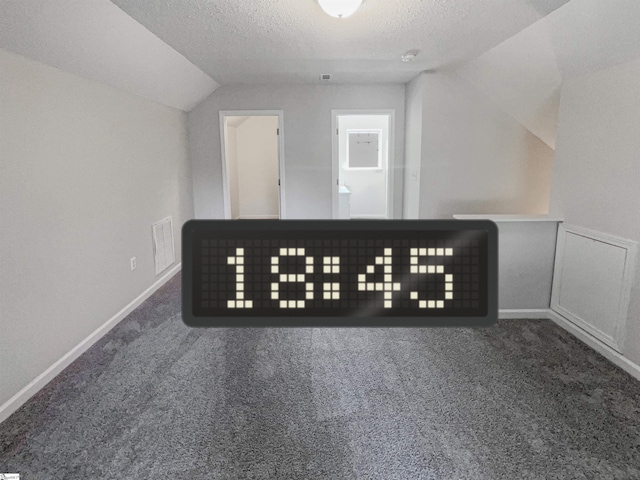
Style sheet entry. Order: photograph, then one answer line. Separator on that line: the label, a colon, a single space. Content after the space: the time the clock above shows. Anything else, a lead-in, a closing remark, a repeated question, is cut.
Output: 18:45
